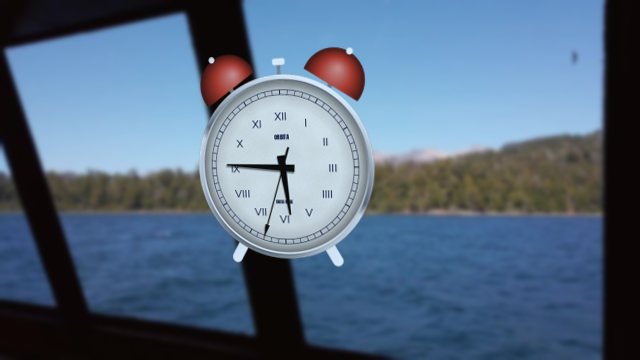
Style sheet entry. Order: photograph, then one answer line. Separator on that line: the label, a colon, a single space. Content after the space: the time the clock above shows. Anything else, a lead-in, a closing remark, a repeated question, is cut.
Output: 5:45:33
